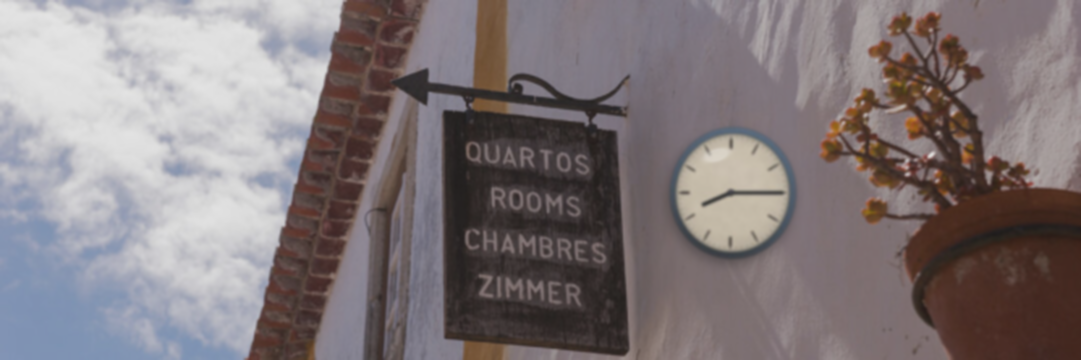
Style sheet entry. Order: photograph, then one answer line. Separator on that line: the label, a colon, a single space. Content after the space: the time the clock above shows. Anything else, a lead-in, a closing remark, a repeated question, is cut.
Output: 8:15
